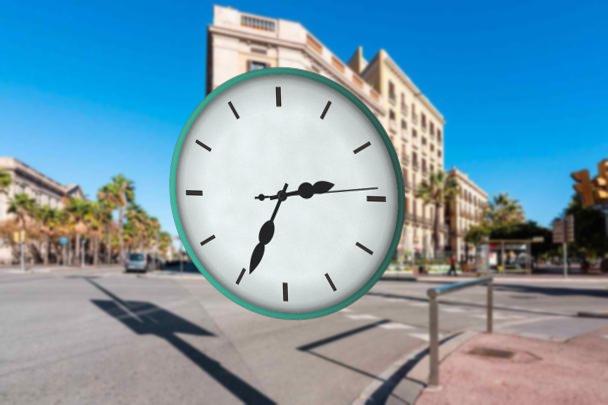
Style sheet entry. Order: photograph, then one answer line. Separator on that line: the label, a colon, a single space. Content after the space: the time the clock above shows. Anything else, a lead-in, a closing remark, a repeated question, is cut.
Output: 2:34:14
